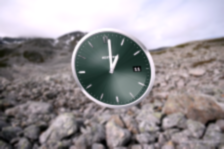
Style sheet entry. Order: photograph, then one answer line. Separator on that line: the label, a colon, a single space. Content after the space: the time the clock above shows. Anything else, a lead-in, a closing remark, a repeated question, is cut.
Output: 1:01
